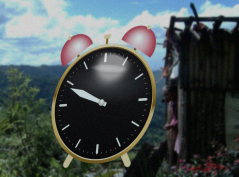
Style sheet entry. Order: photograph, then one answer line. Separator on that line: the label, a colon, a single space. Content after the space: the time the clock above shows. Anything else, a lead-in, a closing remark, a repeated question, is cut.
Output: 9:49
